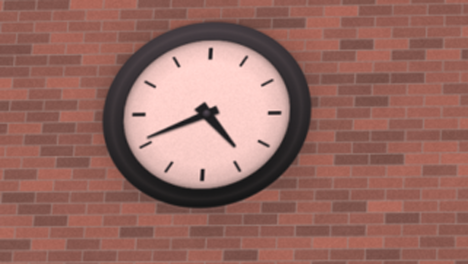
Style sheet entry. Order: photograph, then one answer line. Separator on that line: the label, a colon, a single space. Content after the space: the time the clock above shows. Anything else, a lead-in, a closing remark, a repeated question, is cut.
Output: 4:41
